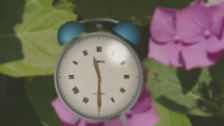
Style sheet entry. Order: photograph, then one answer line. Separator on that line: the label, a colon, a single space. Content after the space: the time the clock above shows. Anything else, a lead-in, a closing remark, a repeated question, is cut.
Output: 11:30
